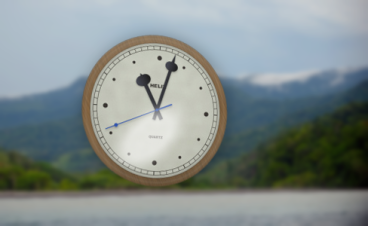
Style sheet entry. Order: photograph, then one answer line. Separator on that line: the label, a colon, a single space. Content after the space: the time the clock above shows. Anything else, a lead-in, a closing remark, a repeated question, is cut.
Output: 11:02:41
